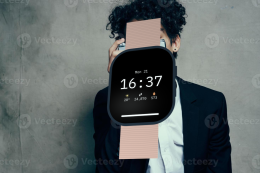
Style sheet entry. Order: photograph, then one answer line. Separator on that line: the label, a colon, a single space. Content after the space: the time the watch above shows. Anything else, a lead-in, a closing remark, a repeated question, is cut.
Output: 16:37
